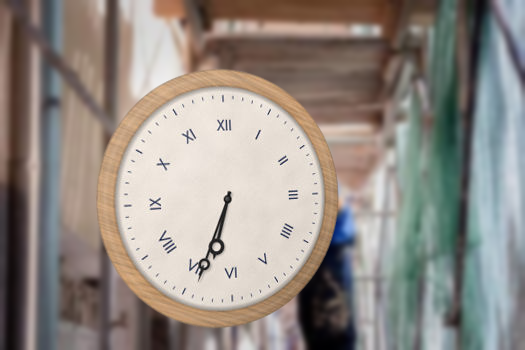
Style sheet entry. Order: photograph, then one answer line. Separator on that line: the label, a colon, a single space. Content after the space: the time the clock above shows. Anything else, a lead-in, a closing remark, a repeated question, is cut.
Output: 6:34
